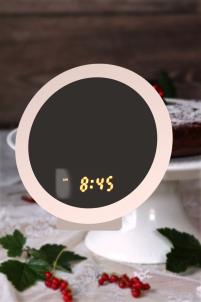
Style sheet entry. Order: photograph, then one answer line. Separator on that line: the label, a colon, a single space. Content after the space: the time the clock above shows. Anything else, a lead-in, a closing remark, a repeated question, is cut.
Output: 8:45
